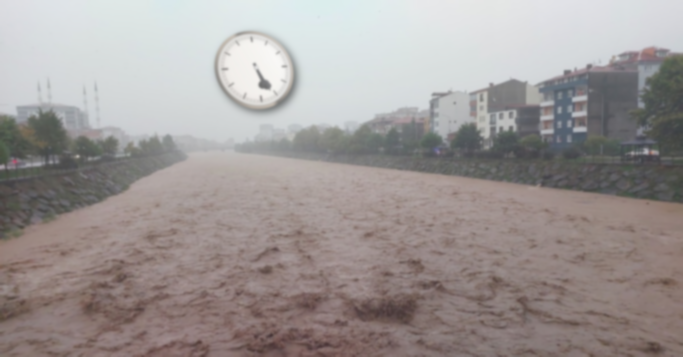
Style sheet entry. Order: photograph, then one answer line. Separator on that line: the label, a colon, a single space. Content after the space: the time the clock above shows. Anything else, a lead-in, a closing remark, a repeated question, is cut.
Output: 5:26
